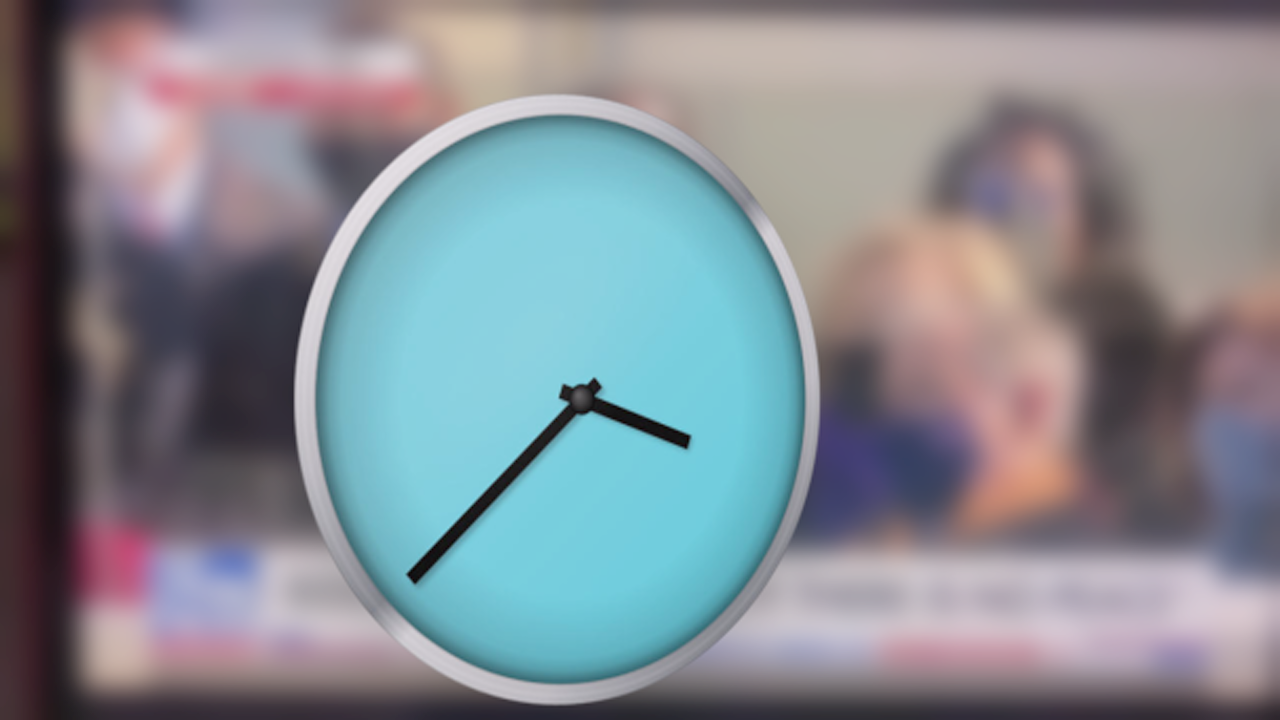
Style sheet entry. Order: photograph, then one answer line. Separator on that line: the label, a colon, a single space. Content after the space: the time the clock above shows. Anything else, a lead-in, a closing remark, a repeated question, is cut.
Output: 3:38
